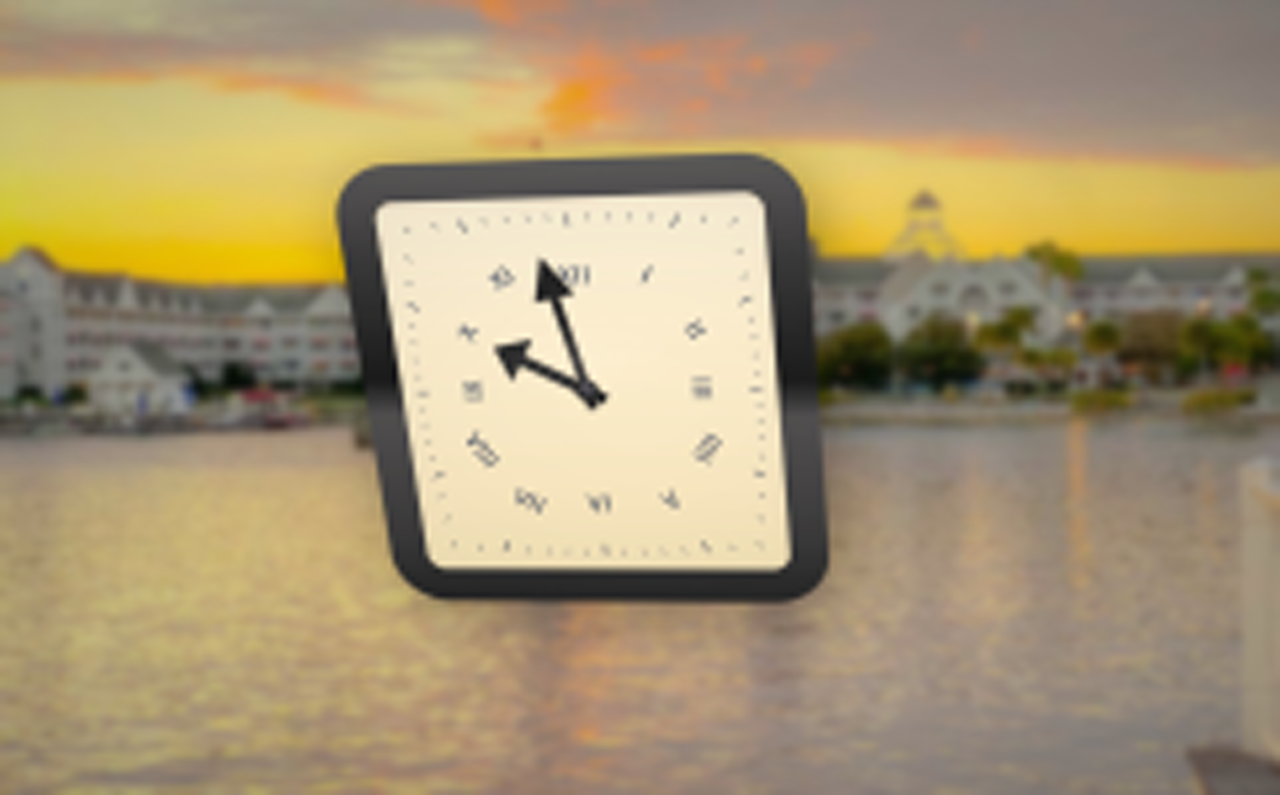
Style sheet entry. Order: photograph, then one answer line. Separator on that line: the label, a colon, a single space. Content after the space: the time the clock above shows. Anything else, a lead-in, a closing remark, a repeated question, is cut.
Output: 9:58
